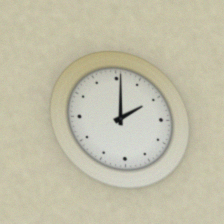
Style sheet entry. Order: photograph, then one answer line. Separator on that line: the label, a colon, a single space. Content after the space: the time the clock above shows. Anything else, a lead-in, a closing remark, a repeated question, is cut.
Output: 2:01
